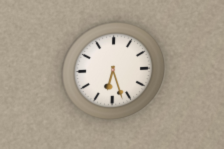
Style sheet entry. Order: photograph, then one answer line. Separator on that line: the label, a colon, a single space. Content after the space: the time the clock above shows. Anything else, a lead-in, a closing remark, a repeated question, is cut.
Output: 6:27
